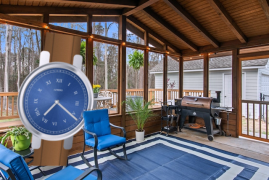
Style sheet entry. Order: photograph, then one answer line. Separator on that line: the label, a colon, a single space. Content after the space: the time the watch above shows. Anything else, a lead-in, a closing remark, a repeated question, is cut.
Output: 7:21
